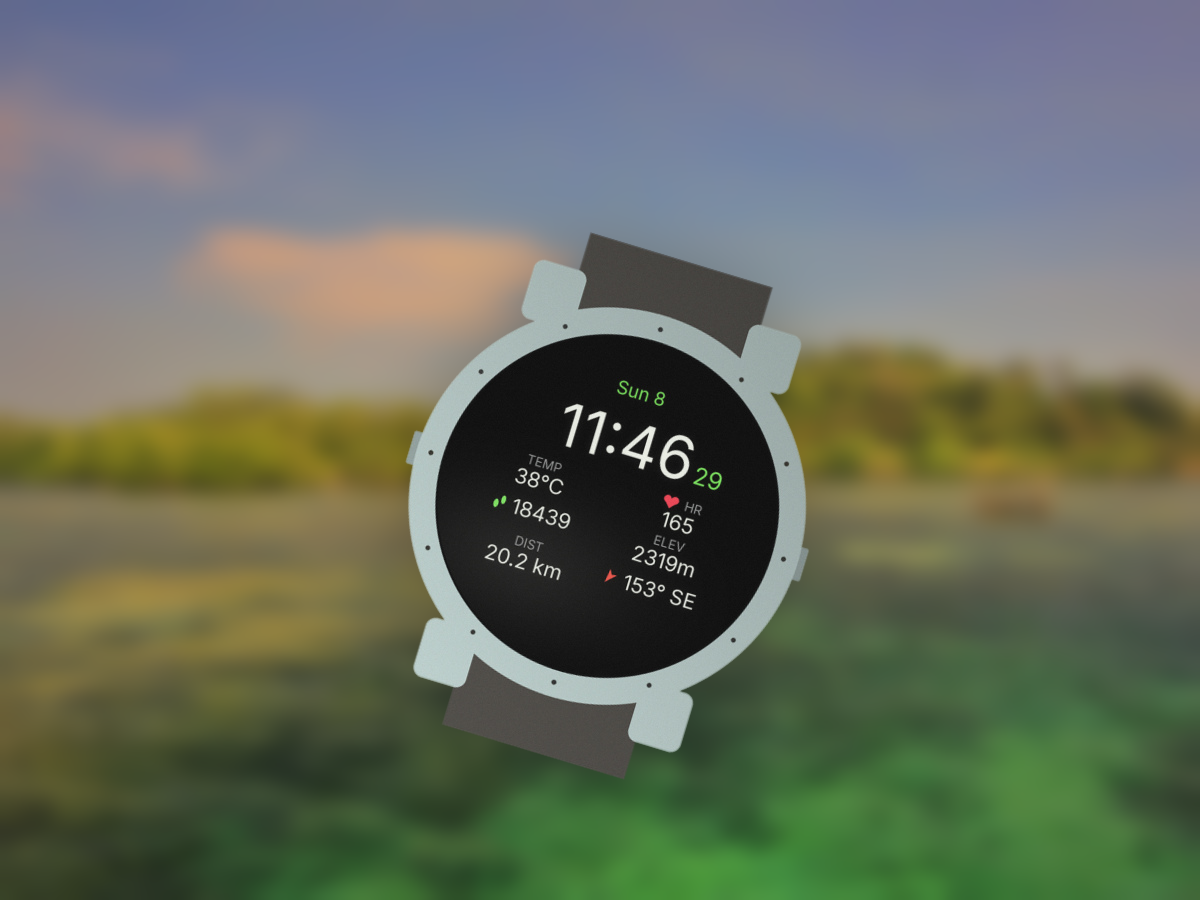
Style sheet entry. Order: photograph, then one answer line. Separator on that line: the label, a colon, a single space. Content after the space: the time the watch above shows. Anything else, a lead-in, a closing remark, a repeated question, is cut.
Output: 11:46:29
